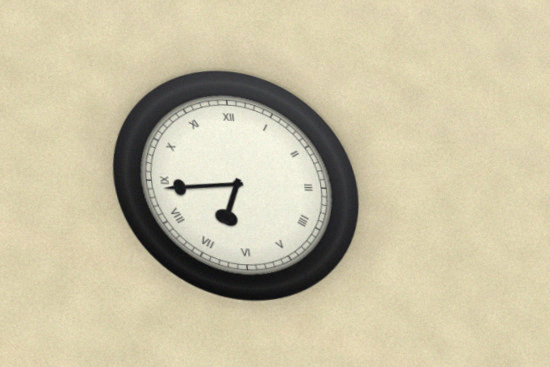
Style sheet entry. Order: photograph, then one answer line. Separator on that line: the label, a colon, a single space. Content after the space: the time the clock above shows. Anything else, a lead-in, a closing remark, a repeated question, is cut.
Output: 6:44
